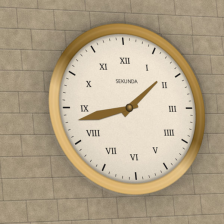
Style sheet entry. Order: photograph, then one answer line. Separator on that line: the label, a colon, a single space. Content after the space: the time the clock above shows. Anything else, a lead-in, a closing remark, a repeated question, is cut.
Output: 1:43
